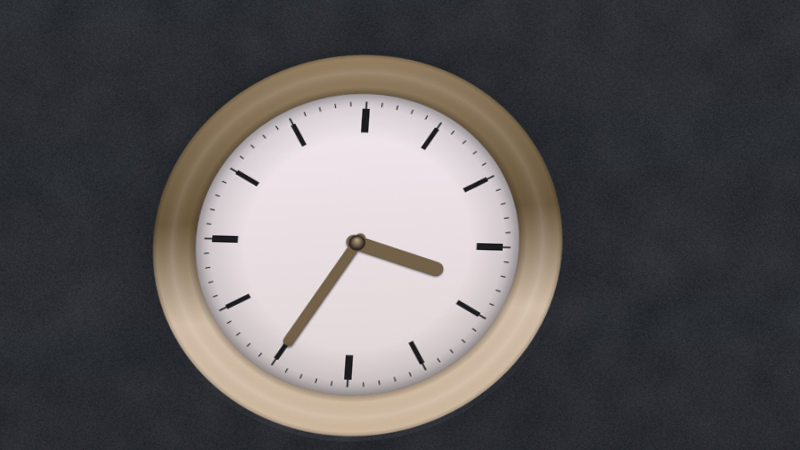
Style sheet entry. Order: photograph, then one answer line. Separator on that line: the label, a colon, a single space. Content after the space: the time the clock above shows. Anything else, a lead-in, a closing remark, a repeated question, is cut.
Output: 3:35
